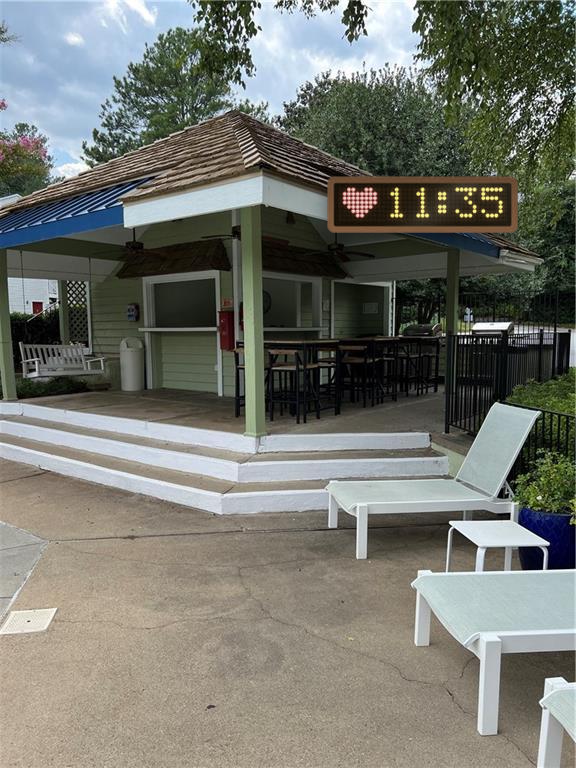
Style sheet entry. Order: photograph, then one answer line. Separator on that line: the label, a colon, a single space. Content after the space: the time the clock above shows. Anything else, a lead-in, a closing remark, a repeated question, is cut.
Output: 11:35
